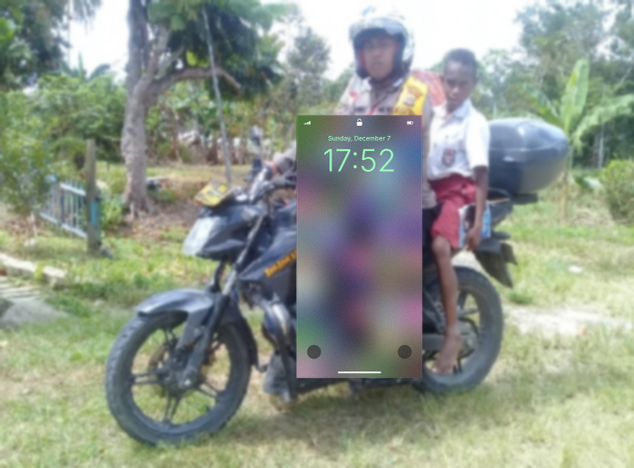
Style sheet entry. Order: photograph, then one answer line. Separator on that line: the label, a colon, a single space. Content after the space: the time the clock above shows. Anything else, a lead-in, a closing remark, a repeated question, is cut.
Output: 17:52
